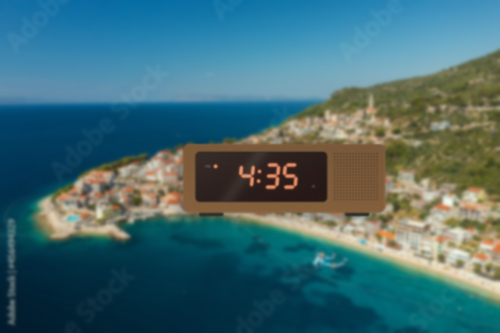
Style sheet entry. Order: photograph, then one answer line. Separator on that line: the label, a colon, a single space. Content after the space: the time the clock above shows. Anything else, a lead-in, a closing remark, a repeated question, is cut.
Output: 4:35
